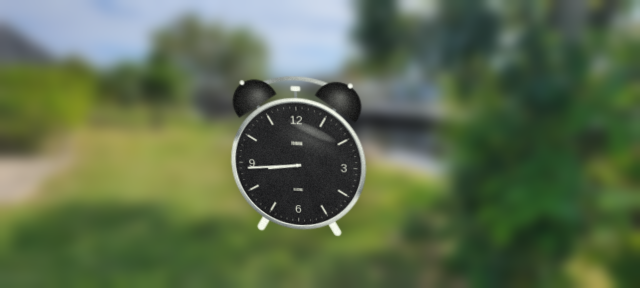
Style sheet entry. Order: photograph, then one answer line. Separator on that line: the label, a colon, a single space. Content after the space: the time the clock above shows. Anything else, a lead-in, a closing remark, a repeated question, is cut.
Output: 8:44
